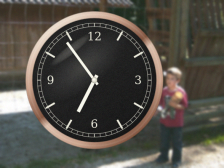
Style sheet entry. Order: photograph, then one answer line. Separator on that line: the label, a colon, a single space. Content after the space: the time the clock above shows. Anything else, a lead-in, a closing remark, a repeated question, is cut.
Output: 6:54
